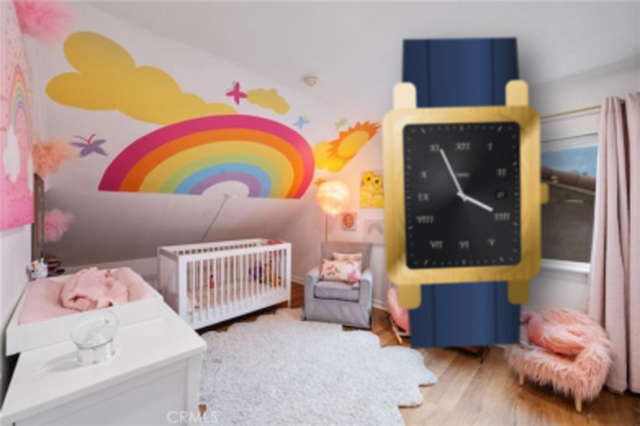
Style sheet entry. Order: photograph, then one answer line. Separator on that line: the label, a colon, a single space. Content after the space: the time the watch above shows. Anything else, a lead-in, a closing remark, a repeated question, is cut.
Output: 3:56
